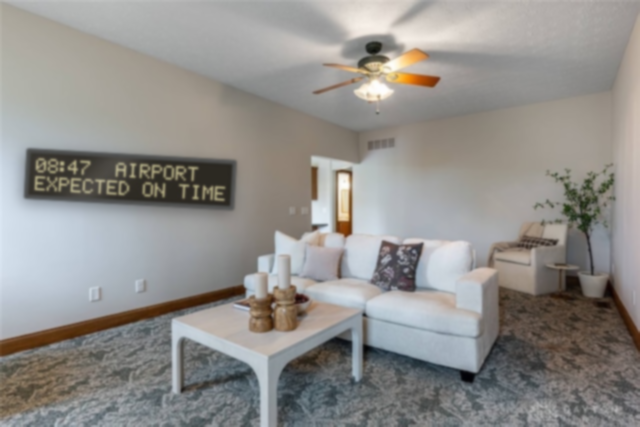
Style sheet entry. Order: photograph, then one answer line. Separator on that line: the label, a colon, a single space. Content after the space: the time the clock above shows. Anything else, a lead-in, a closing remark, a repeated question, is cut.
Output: 8:47
